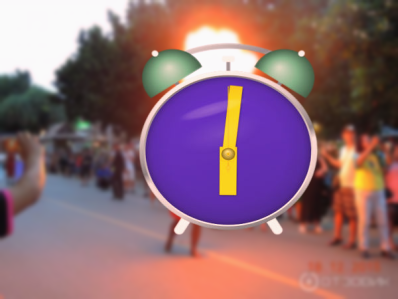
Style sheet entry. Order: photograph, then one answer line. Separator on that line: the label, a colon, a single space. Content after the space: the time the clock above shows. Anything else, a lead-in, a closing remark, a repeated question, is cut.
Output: 6:01:00
